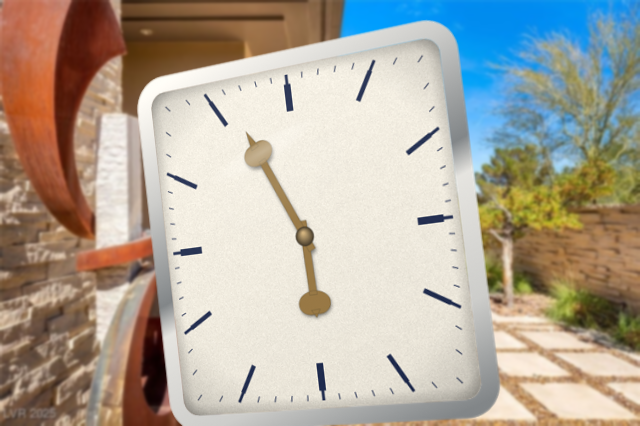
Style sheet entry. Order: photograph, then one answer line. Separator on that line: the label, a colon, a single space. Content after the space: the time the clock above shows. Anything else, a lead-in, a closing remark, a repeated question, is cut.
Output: 5:56
